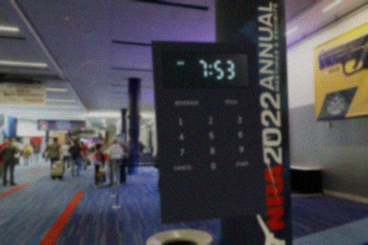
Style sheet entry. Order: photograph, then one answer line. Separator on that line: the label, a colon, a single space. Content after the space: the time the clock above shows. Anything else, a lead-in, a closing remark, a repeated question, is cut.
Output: 7:53
